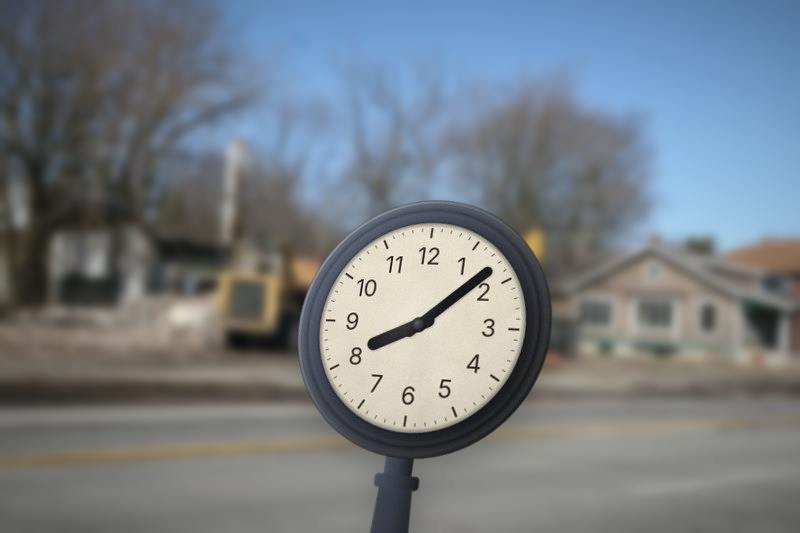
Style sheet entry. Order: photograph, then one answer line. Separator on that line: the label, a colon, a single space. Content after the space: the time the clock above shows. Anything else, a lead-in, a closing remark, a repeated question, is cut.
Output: 8:08
